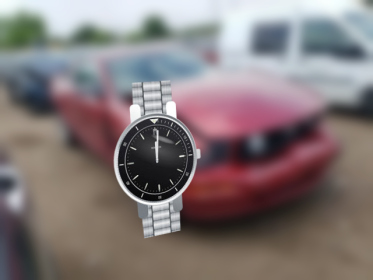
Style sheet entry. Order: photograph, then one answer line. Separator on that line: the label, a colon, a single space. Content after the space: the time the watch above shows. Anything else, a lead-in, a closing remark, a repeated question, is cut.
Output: 12:01
